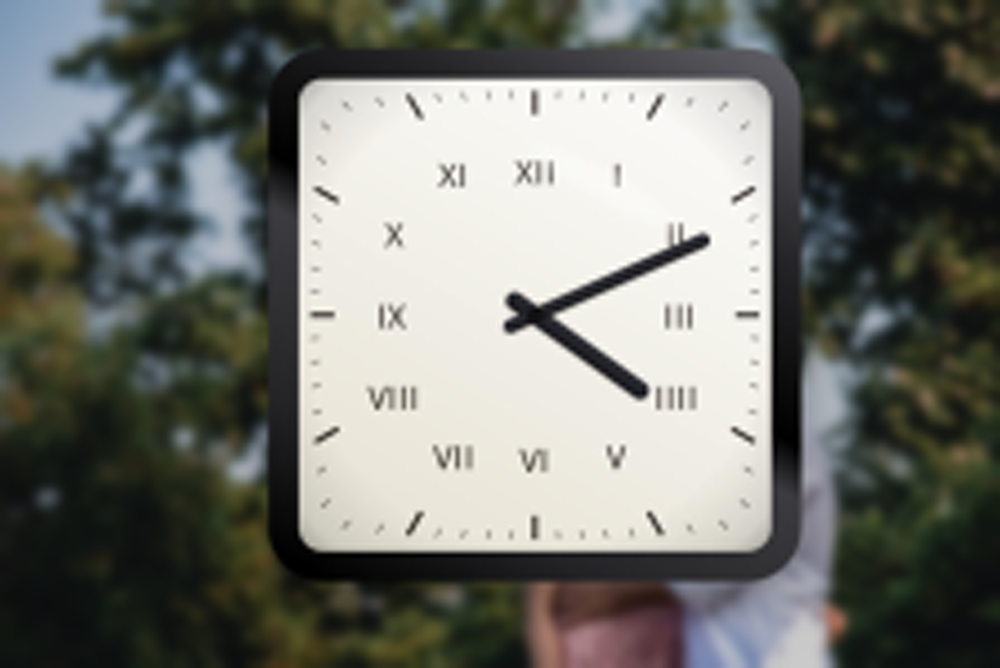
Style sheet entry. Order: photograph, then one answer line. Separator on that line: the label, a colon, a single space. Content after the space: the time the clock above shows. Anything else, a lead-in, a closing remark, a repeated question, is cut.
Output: 4:11
